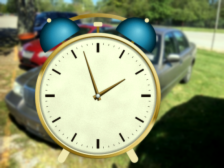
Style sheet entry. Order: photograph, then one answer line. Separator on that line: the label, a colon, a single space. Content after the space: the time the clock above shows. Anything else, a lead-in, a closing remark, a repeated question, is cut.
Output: 1:57
